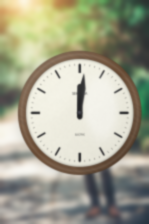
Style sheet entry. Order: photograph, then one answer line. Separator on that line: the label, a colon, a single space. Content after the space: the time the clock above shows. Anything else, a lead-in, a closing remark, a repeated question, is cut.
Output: 12:01
